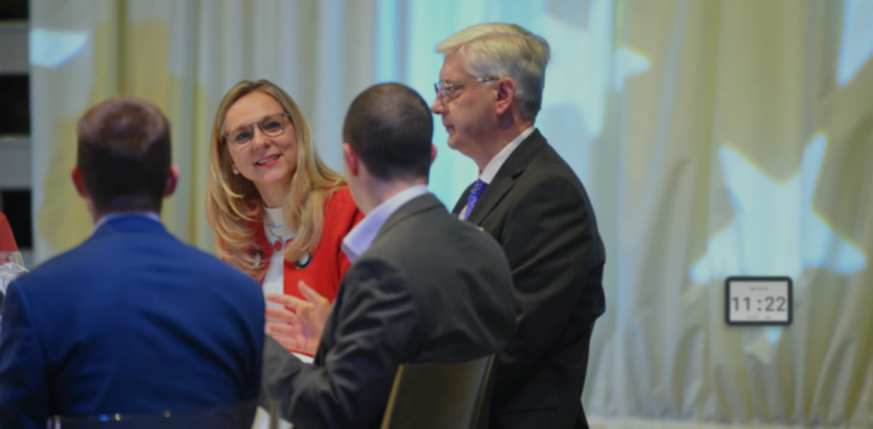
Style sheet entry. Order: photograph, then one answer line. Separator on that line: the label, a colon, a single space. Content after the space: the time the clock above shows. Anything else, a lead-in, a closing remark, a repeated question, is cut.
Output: 11:22
